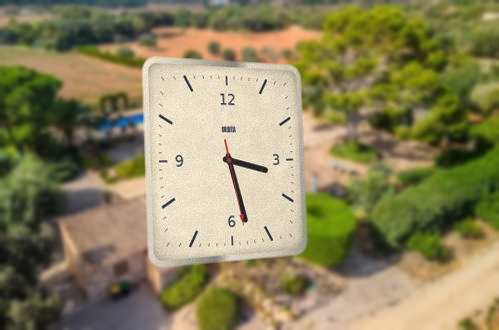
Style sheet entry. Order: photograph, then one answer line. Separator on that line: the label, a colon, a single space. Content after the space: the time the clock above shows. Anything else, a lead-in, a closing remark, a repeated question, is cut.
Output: 3:27:28
